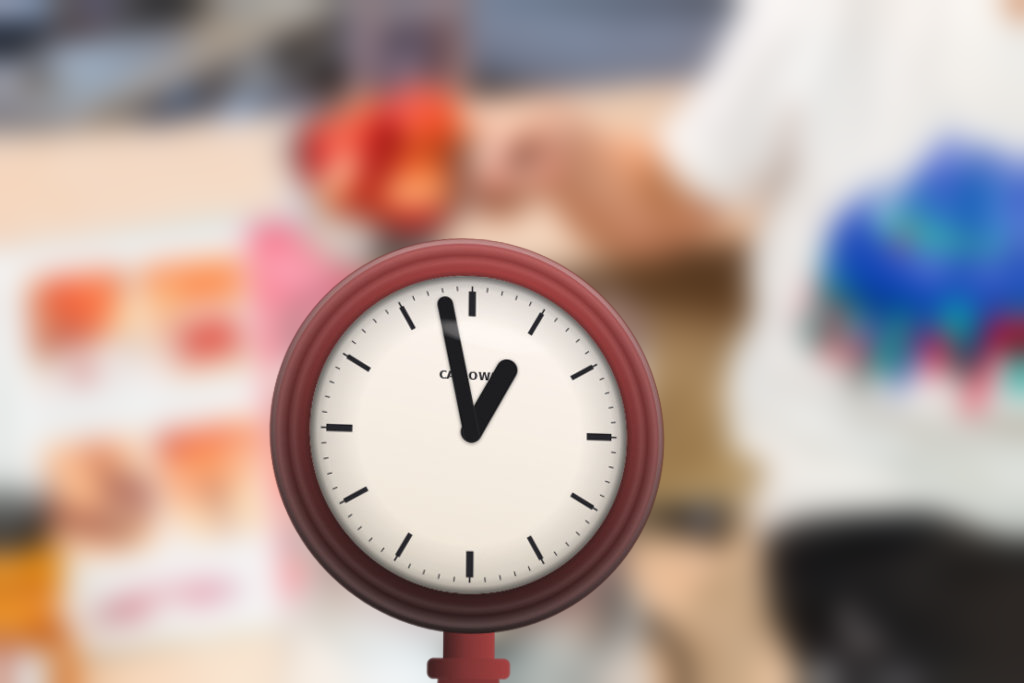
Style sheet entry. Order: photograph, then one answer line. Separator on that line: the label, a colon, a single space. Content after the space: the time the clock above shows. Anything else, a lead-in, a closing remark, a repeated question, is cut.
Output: 12:58
